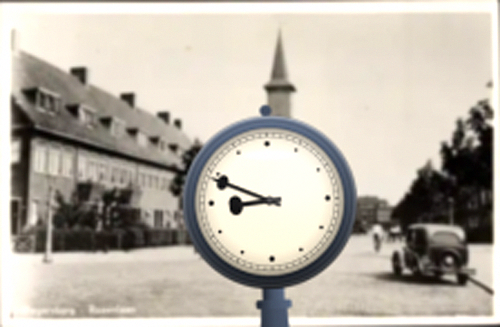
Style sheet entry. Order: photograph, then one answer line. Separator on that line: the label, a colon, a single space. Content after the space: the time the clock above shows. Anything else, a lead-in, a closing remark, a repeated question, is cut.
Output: 8:49
